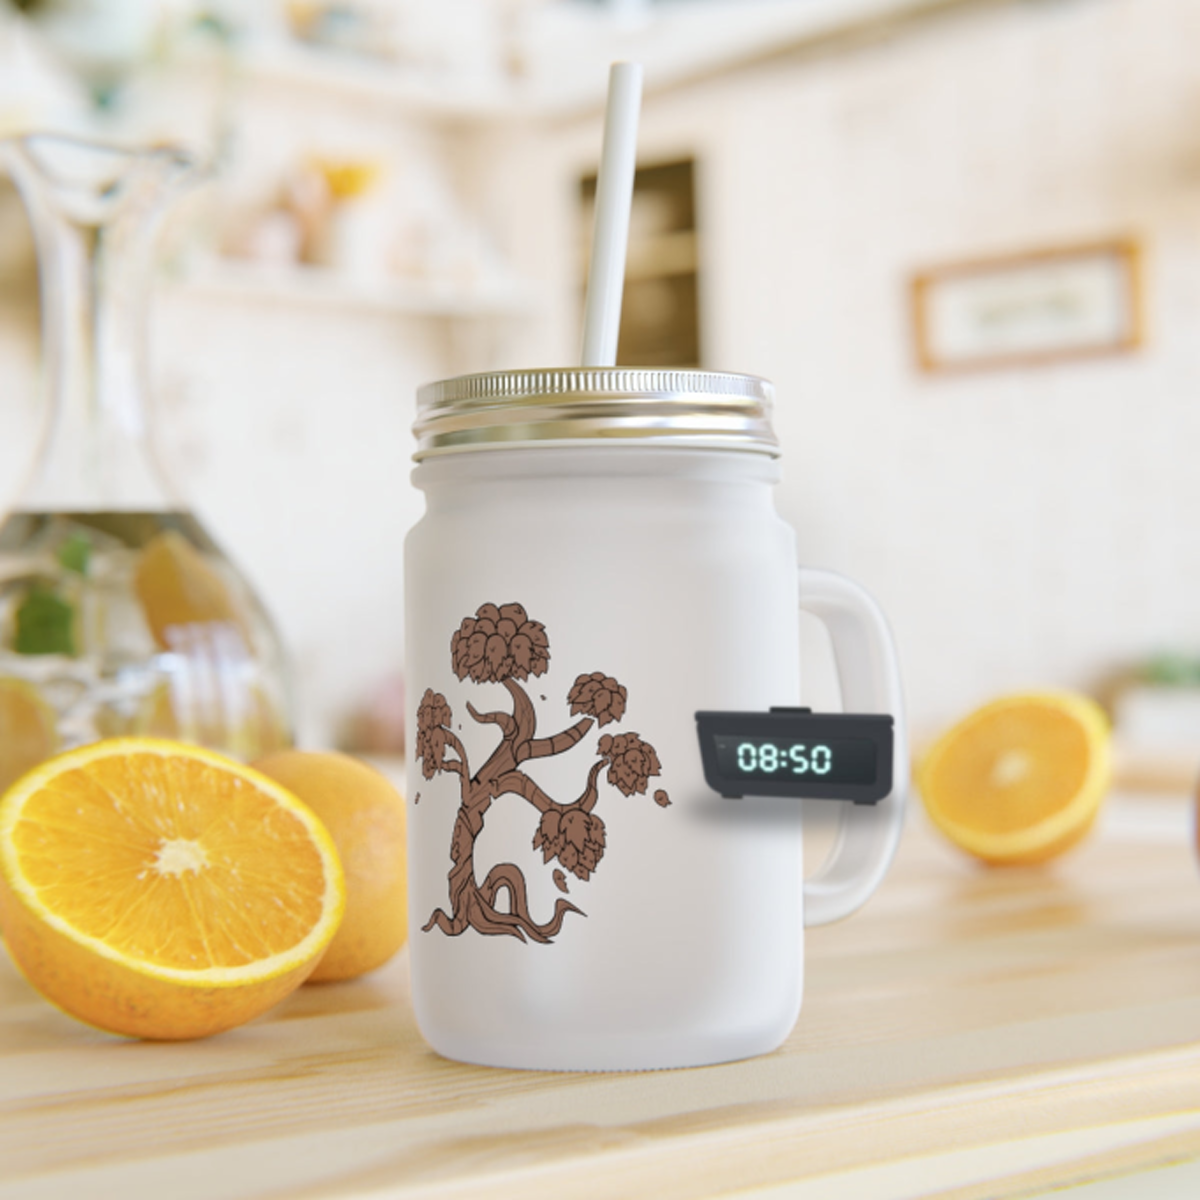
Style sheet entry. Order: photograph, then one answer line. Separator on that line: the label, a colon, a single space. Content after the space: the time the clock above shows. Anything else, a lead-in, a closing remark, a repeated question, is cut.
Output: 8:50
